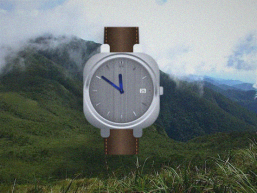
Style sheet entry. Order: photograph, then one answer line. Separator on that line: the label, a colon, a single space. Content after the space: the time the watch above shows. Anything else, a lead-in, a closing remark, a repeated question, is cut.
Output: 11:51
